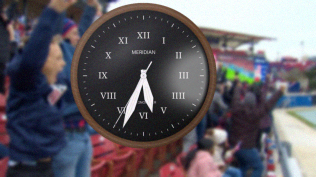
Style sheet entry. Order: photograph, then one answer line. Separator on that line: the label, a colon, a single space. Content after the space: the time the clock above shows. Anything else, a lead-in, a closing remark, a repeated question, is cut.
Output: 5:33:35
